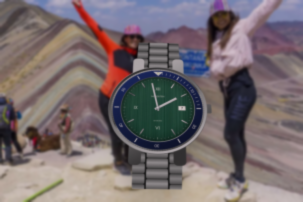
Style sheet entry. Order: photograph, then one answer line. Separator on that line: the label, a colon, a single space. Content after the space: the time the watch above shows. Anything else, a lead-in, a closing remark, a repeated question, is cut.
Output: 1:58
